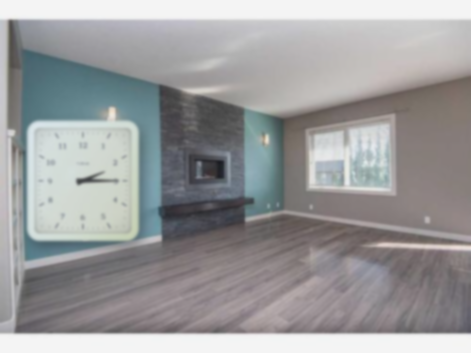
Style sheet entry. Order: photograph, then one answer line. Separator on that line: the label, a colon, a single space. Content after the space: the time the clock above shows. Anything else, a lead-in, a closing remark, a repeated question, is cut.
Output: 2:15
